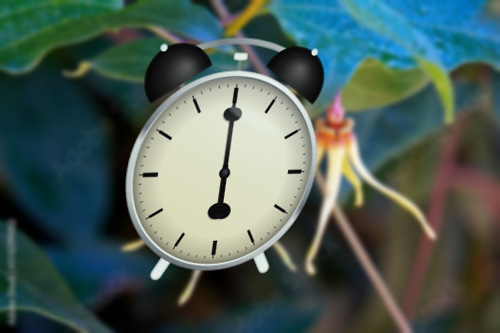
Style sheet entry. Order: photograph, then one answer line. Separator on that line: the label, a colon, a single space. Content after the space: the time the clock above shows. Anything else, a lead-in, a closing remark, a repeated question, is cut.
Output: 6:00
